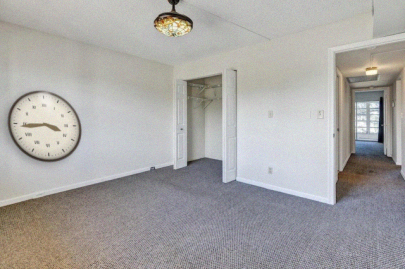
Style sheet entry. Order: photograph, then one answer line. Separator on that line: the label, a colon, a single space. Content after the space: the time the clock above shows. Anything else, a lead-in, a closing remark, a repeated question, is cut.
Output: 3:44
